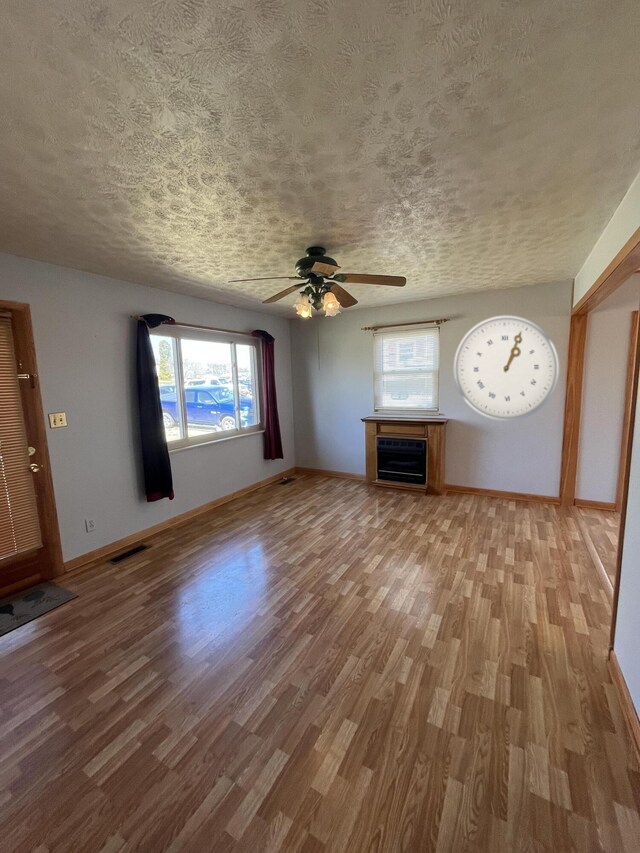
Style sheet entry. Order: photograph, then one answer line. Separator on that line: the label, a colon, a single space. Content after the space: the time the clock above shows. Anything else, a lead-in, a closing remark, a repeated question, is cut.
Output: 1:04
